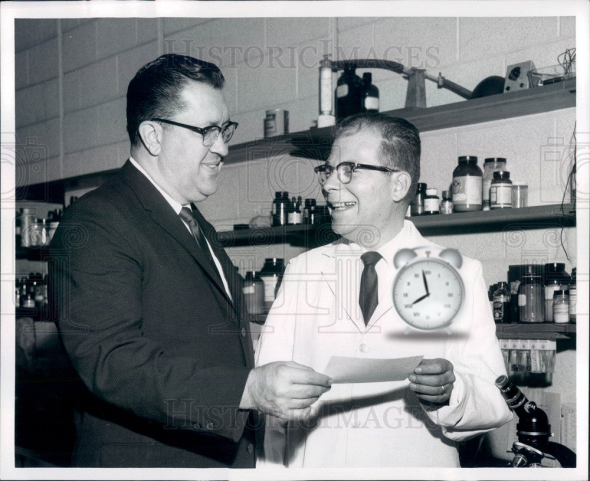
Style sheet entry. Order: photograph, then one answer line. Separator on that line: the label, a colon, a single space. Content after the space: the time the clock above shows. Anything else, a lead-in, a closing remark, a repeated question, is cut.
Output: 7:58
